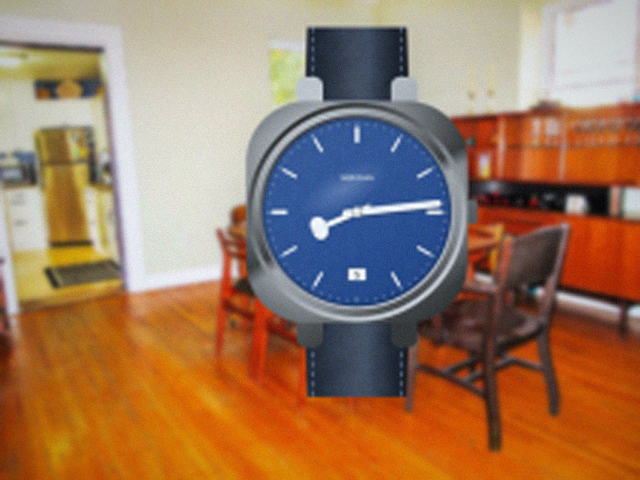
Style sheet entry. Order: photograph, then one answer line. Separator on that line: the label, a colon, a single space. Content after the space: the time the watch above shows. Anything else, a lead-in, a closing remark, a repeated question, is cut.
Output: 8:14
